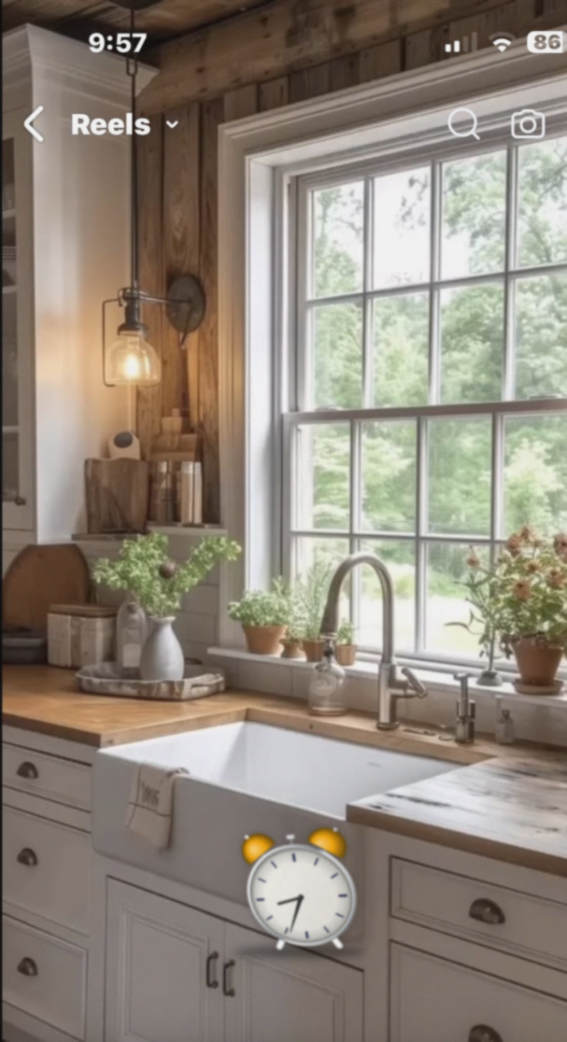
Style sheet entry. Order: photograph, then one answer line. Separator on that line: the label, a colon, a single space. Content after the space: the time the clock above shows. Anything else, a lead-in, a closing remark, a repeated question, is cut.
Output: 8:34
